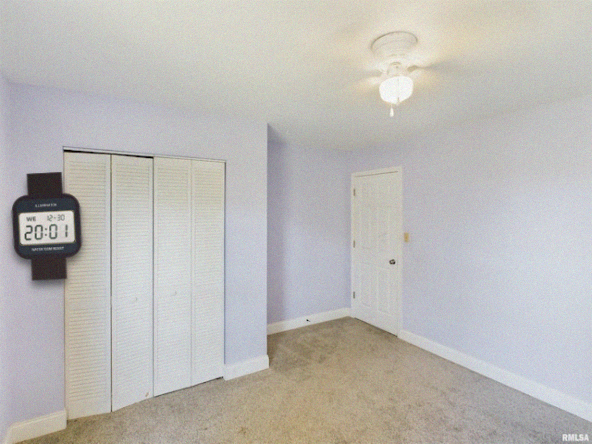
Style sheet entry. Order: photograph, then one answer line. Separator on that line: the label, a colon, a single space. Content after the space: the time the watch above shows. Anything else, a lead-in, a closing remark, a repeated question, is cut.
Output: 20:01
